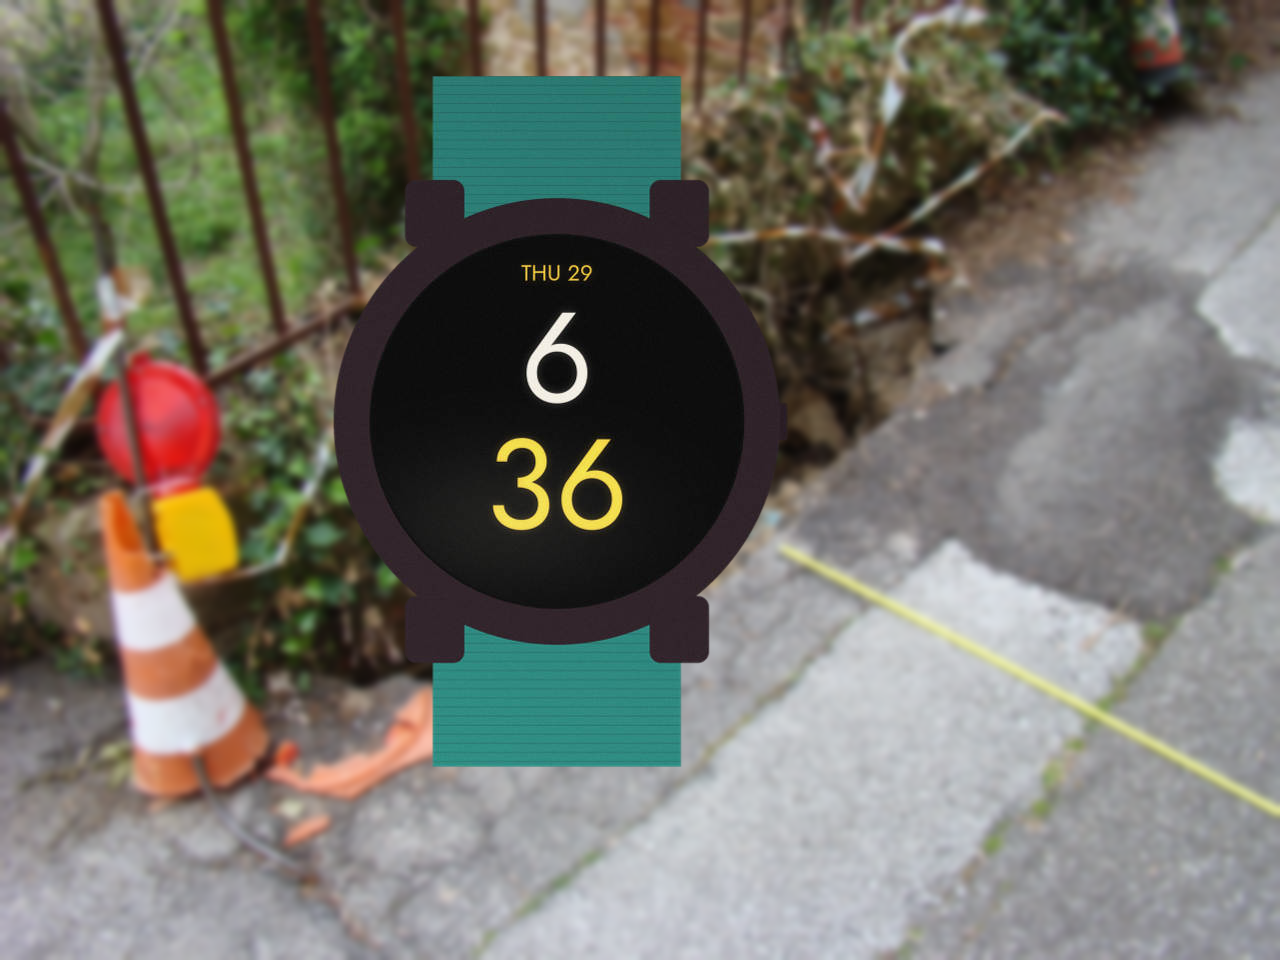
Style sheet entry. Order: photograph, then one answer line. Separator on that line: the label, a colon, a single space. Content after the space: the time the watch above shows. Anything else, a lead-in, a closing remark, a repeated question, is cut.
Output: 6:36
